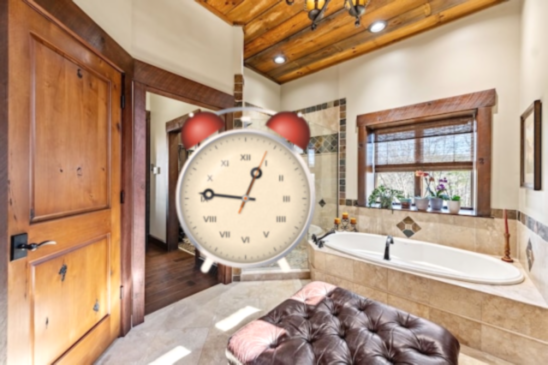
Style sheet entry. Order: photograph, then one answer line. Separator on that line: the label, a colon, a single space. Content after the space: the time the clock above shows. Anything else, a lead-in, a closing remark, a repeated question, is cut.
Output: 12:46:04
